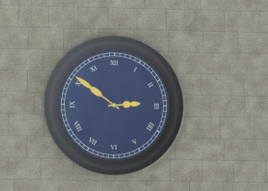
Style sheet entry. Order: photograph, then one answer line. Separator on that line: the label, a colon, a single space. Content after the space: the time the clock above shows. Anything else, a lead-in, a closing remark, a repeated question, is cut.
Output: 2:51
